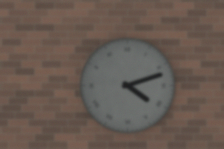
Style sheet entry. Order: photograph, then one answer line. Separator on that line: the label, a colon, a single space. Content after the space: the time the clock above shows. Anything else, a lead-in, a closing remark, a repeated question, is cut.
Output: 4:12
